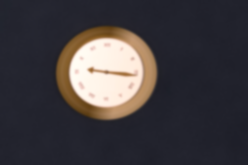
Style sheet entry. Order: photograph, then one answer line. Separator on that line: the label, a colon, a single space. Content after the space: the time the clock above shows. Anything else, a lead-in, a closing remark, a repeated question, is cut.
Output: 9:16
